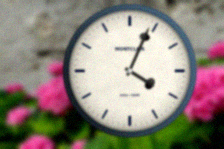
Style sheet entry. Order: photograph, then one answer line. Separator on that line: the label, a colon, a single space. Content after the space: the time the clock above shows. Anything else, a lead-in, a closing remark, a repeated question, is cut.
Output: 4:04
